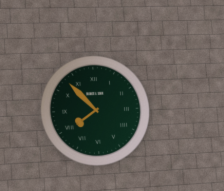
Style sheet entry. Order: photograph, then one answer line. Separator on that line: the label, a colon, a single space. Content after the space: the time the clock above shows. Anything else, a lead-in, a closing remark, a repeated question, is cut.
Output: 7:53
